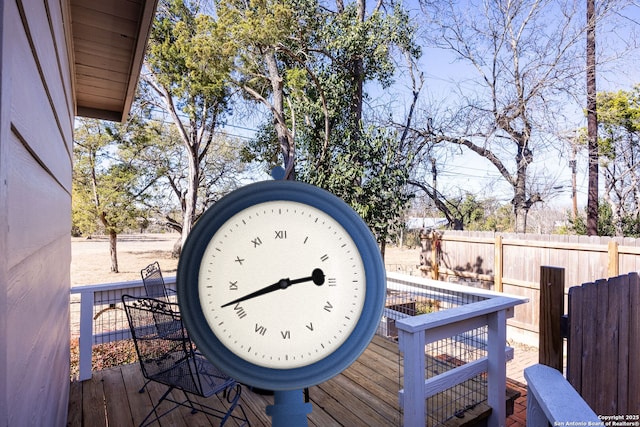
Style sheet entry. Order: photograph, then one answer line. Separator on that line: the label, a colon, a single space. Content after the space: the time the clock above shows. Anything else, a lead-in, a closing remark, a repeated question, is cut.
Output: 2:42
